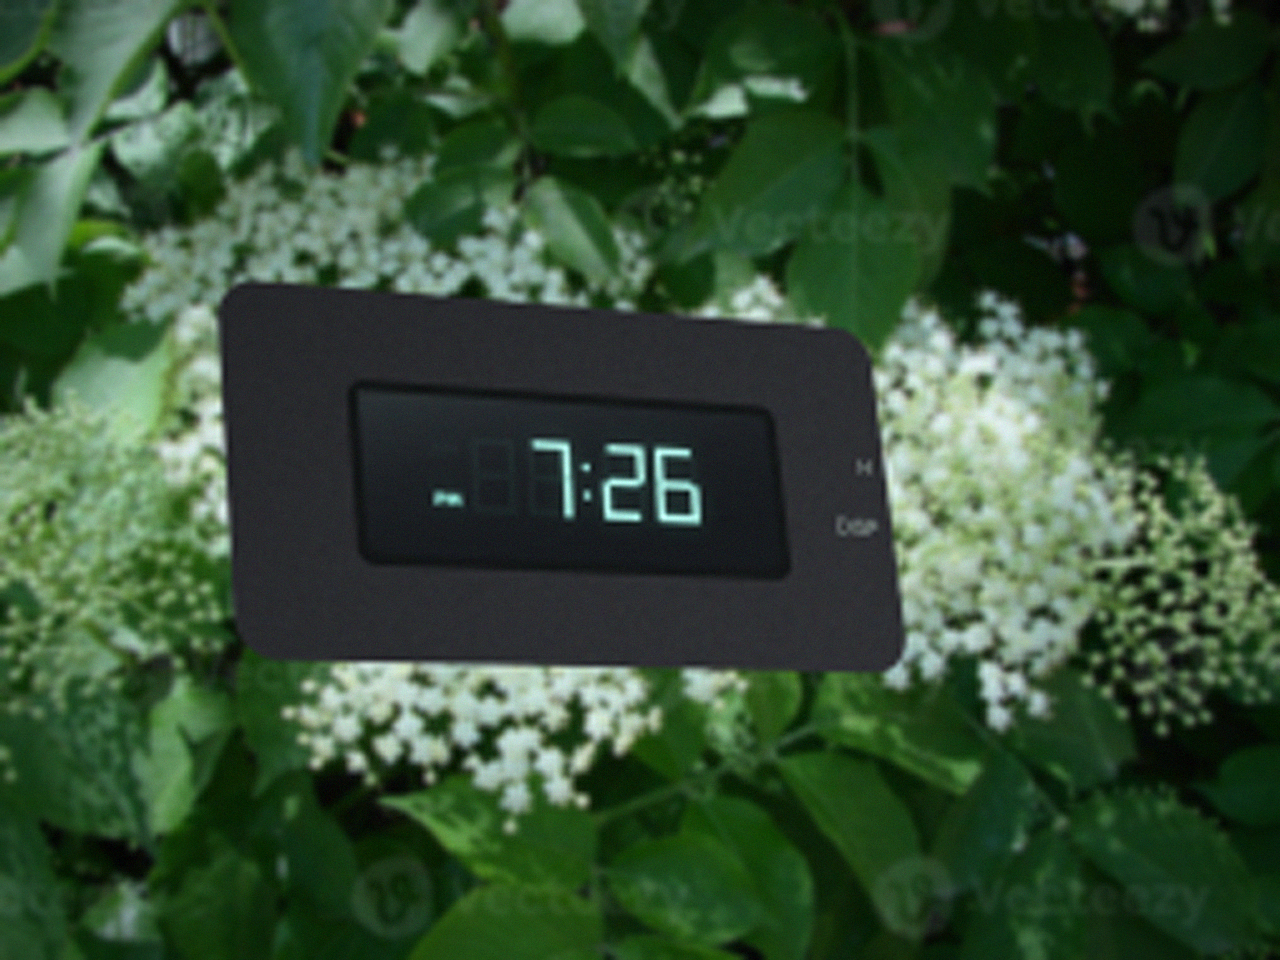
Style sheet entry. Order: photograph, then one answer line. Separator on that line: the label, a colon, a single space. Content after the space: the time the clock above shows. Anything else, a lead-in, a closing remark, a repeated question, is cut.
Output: 7:26
